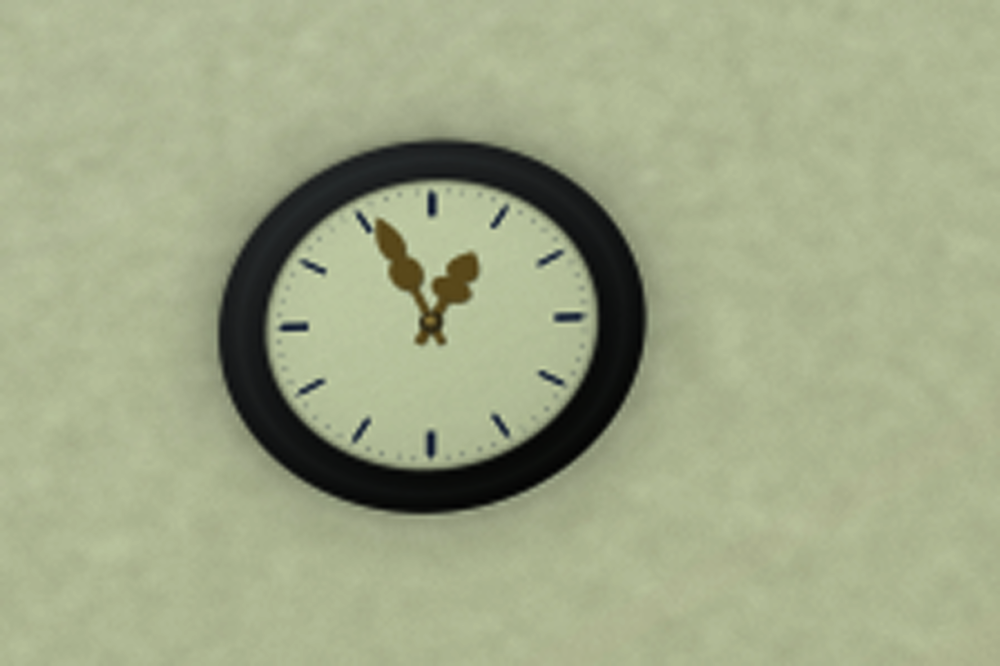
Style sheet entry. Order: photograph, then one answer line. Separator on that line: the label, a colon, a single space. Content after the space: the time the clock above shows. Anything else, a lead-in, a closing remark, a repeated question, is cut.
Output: 12:56
